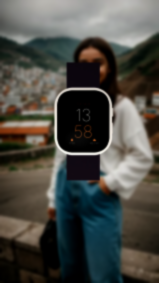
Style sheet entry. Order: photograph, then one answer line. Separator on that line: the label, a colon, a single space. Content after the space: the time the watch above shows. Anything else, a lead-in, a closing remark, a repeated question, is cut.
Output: 13:58
